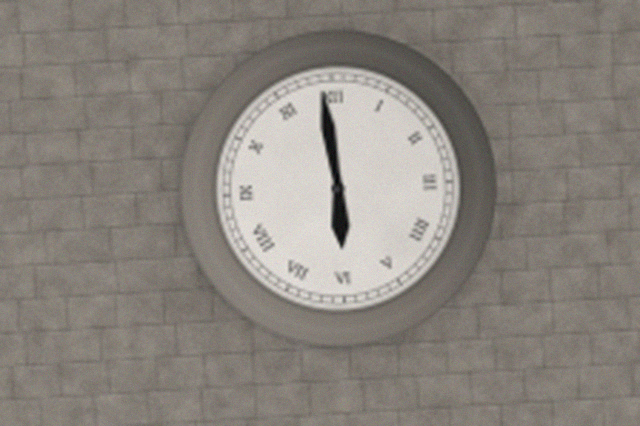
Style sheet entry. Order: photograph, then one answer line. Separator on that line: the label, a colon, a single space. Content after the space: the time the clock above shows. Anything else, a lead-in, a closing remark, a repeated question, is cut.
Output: 5:59
